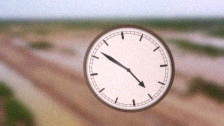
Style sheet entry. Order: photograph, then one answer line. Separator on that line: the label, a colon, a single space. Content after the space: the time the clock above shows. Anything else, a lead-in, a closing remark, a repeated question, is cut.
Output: 4:52
